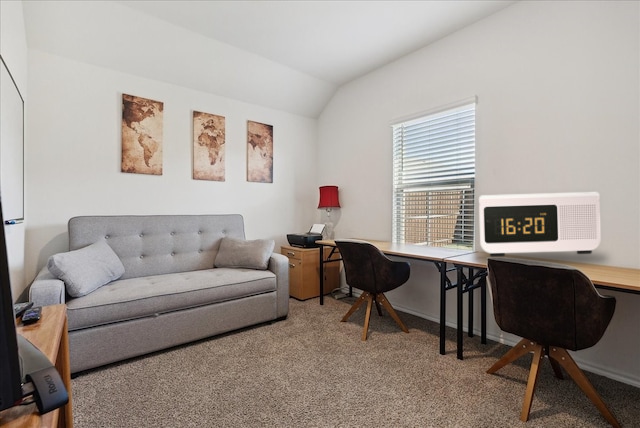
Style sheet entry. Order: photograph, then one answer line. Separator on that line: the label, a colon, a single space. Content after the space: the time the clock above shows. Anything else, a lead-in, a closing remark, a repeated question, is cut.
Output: 16:20
